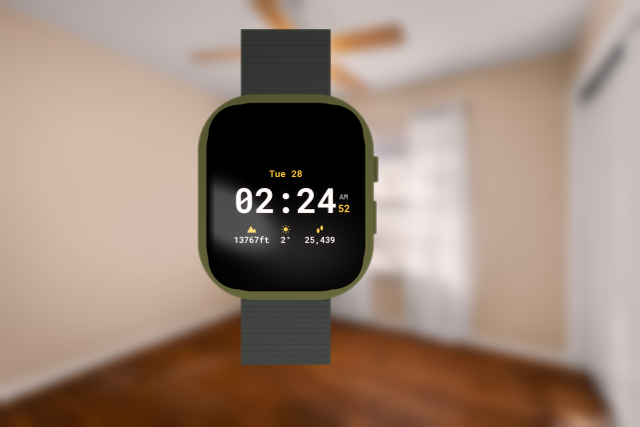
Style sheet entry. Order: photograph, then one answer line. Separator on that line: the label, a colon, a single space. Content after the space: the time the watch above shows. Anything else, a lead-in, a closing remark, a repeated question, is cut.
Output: 2:24:52
